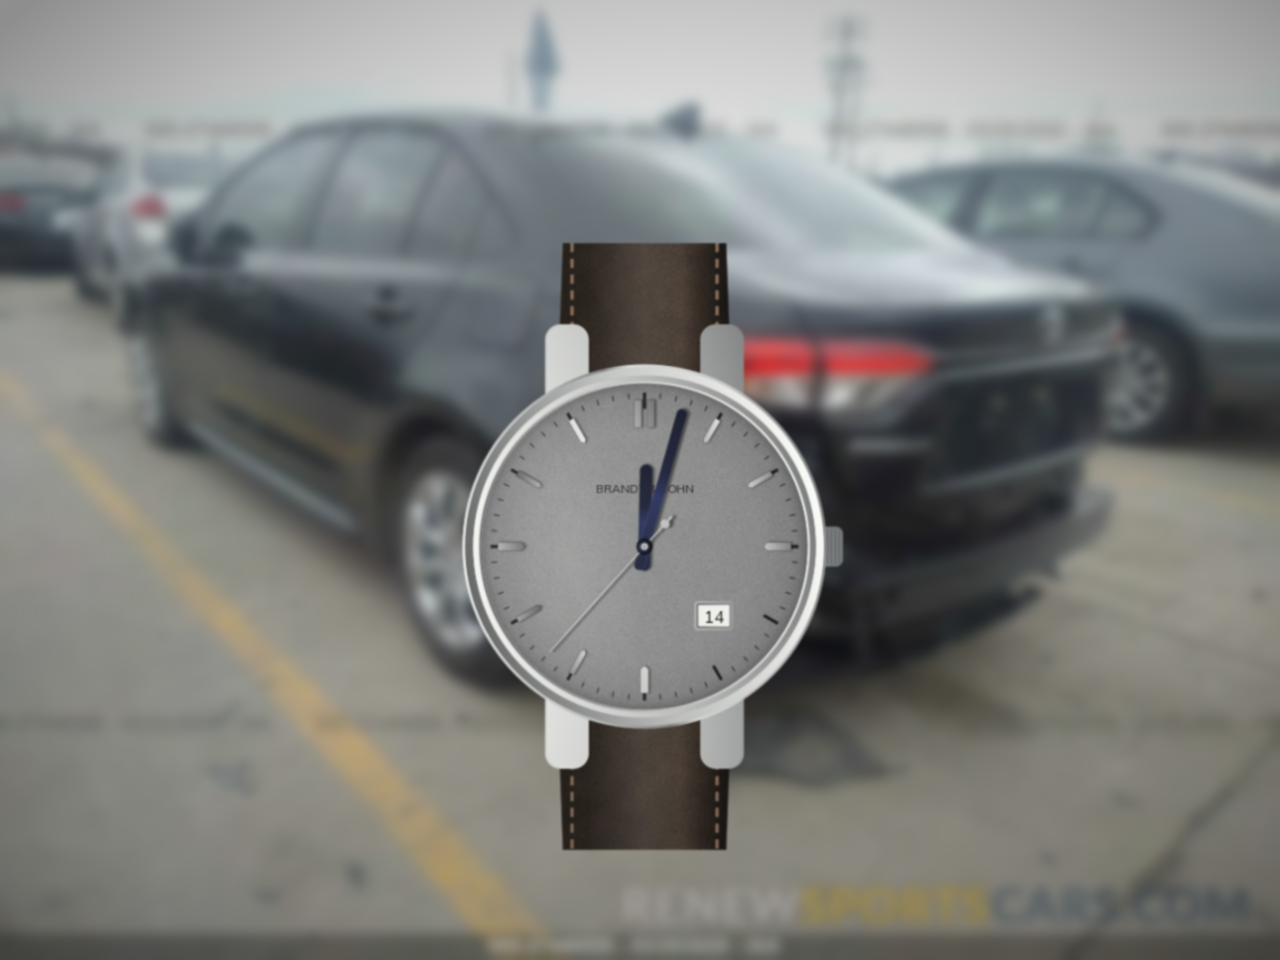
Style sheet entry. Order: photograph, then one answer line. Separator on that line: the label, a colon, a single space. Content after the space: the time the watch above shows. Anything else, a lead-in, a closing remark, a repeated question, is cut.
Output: 12:02:37
